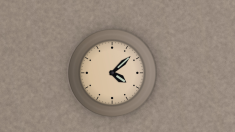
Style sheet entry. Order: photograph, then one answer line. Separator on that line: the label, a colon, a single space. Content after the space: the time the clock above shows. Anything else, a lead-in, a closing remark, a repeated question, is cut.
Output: 4:08
